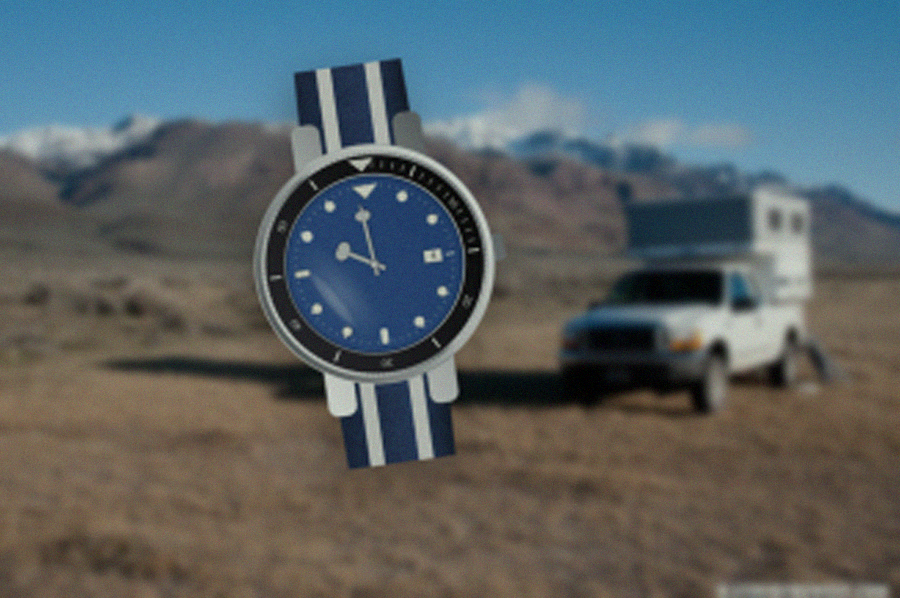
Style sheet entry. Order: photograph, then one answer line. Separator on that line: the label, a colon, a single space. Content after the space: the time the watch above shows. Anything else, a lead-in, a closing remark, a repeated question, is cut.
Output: 9:59
